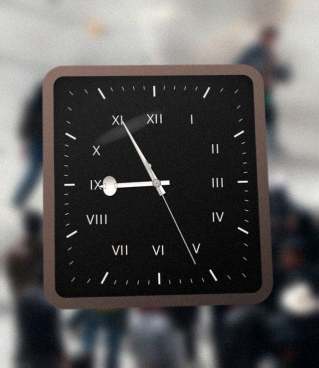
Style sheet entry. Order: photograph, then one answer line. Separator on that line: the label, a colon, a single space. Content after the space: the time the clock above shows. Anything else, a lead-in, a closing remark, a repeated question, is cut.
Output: 8:55:26
